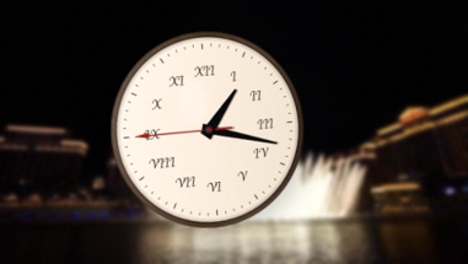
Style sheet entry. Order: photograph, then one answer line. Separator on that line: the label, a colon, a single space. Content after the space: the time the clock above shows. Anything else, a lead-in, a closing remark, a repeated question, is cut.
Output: 1:17:45
